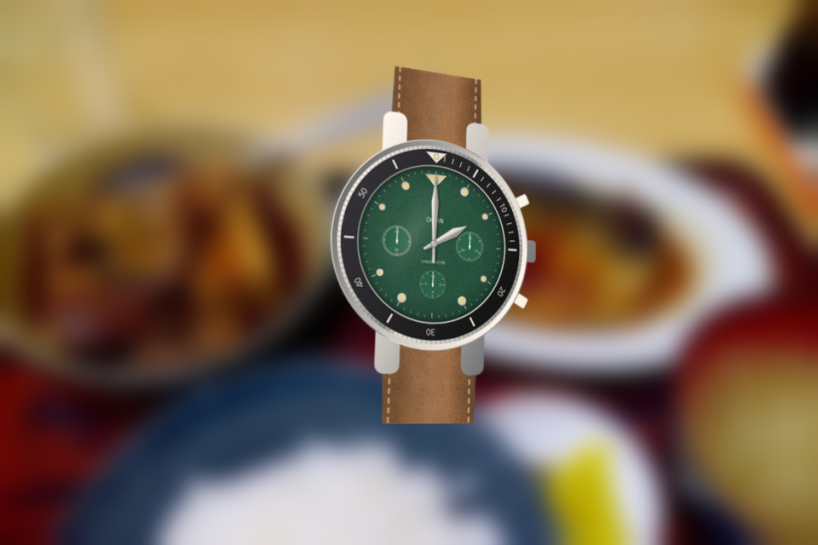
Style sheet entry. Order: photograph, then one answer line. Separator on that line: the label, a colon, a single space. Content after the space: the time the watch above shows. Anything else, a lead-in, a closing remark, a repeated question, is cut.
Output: 2:00
